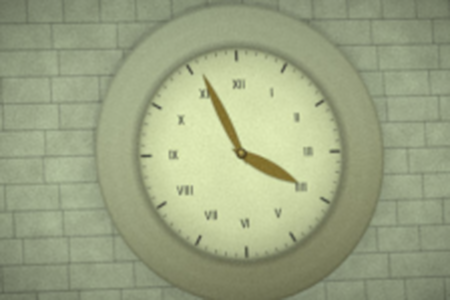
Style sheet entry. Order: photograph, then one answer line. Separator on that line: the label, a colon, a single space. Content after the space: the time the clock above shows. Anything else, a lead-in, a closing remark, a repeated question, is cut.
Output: 3:56
